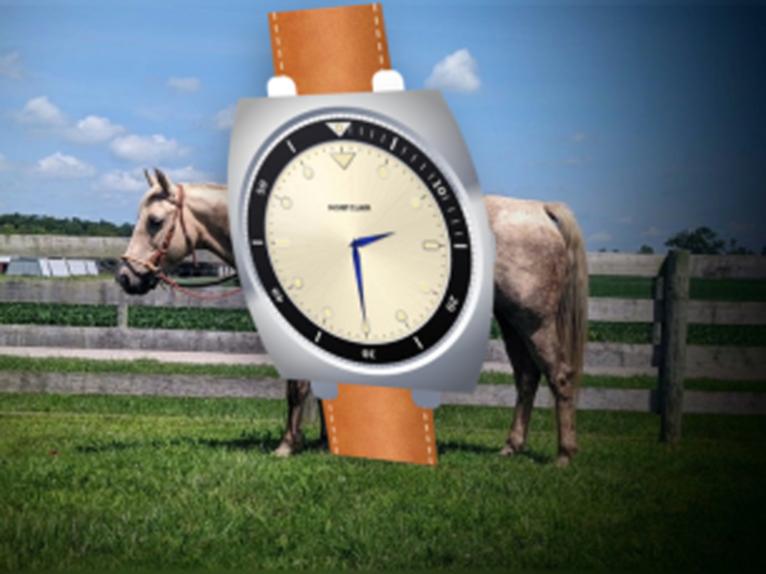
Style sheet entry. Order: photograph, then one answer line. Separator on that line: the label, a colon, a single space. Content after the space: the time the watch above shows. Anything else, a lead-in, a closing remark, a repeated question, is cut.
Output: 2:30
